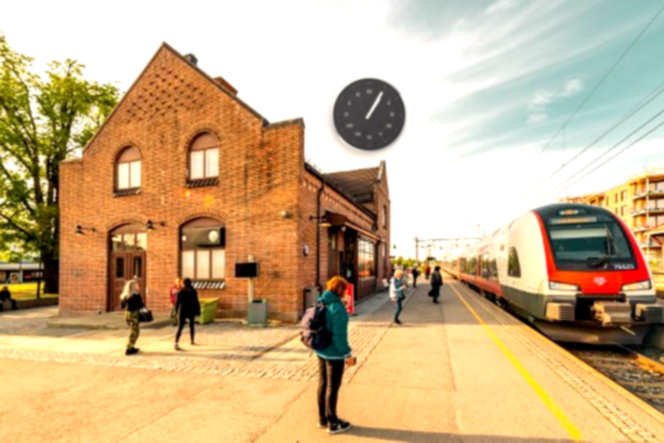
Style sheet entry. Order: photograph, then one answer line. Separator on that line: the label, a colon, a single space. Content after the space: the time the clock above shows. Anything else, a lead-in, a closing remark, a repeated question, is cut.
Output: 1:05
